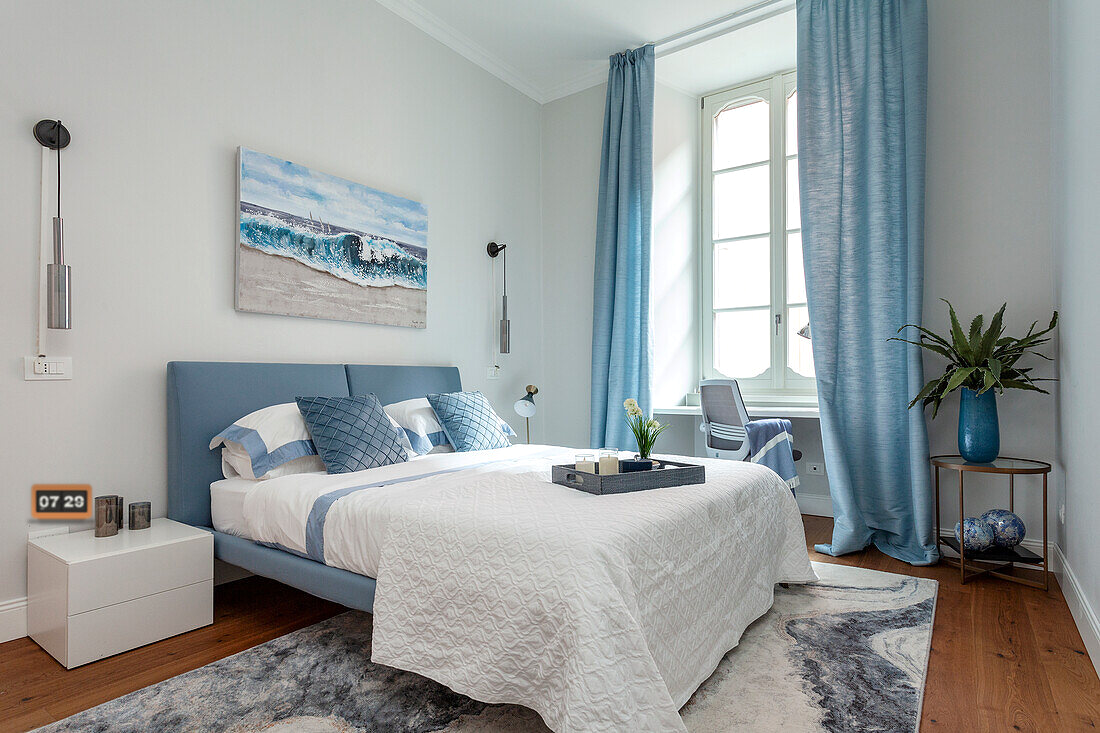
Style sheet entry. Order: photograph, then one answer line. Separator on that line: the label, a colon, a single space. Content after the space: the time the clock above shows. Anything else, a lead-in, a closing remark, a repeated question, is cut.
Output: 7:29
